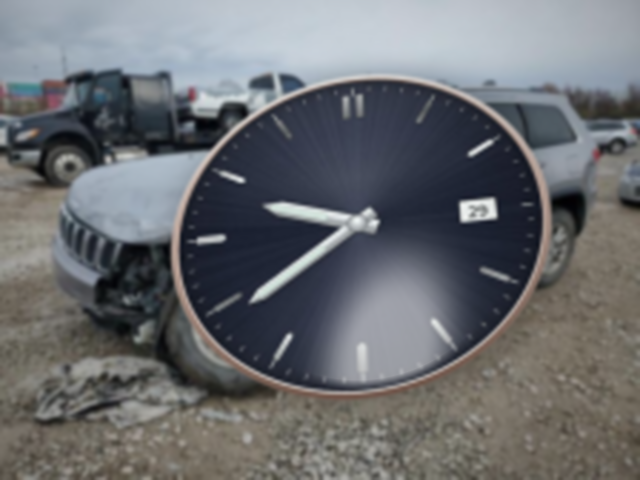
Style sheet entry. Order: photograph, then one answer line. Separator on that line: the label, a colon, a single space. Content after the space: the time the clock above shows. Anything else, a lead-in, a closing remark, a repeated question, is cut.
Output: 9:39
